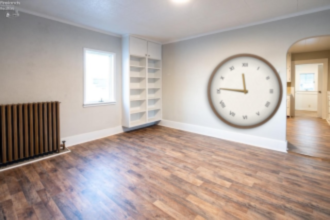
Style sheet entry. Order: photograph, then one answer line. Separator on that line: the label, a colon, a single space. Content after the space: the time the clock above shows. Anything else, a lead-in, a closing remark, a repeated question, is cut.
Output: 11:46
